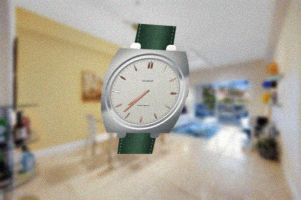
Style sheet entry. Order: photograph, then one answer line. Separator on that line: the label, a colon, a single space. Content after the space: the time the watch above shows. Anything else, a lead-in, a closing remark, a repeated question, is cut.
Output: 7:37
